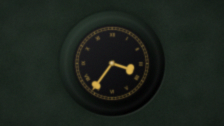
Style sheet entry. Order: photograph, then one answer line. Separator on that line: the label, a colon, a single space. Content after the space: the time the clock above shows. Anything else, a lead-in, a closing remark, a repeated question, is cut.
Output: 3:36
